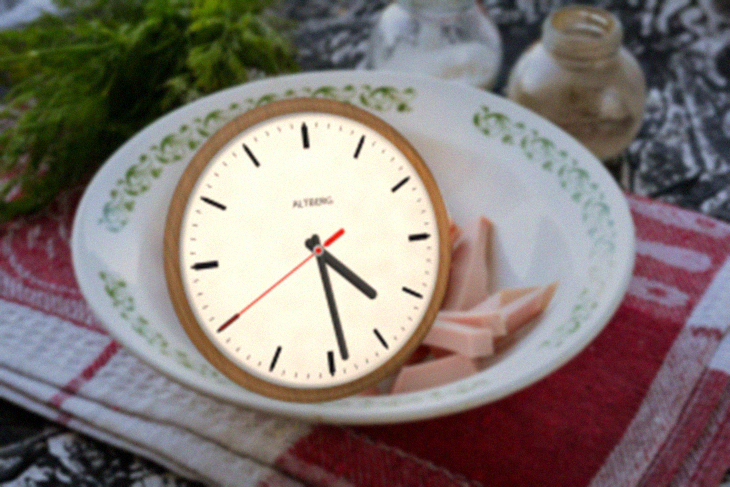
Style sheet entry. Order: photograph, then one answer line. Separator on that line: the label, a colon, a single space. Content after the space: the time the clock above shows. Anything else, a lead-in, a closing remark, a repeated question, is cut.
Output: 4:28:40
